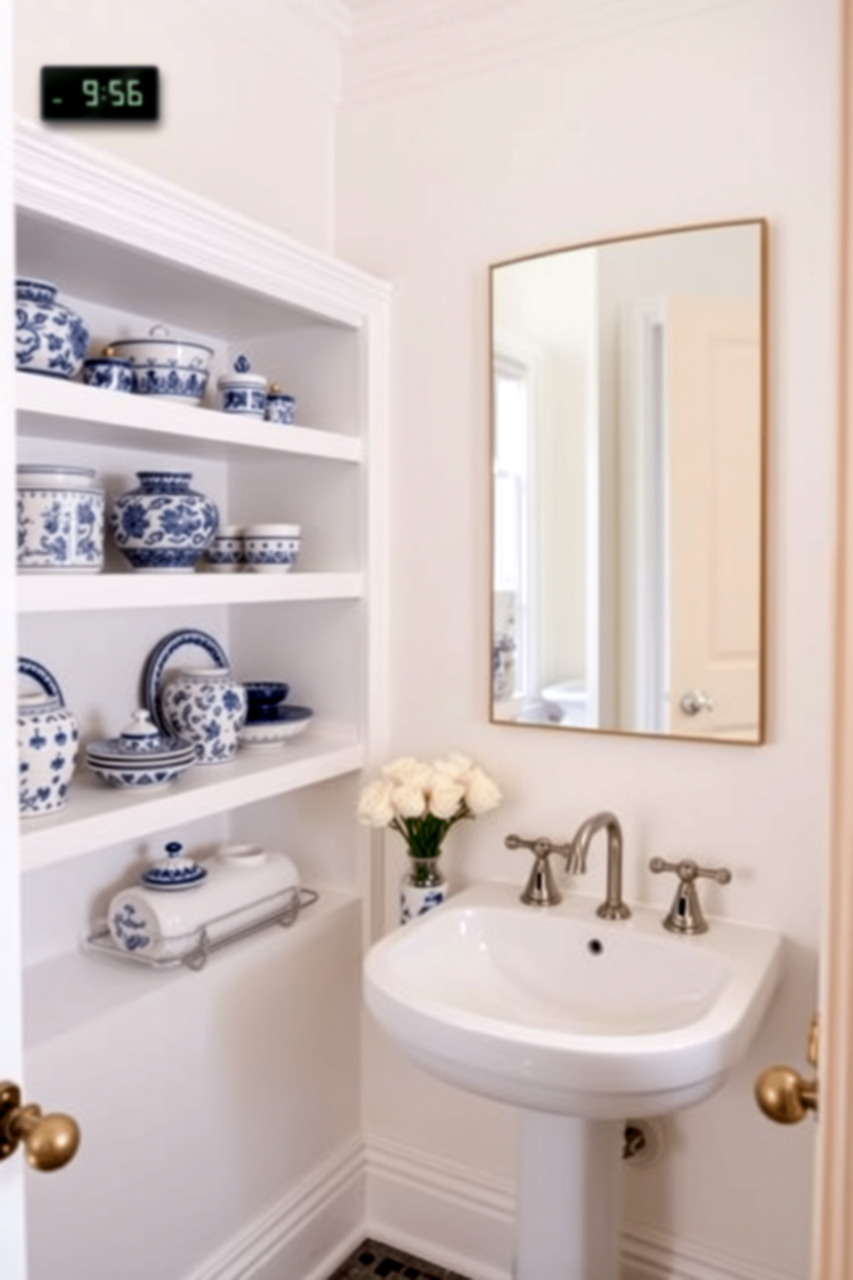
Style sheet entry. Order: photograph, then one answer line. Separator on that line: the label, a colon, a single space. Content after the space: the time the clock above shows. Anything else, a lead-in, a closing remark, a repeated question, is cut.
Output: 9:56
